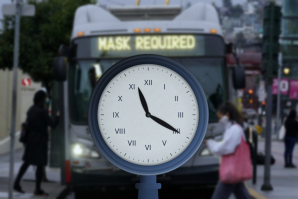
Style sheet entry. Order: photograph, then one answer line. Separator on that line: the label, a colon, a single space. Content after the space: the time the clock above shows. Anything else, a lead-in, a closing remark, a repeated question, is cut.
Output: 11:20
